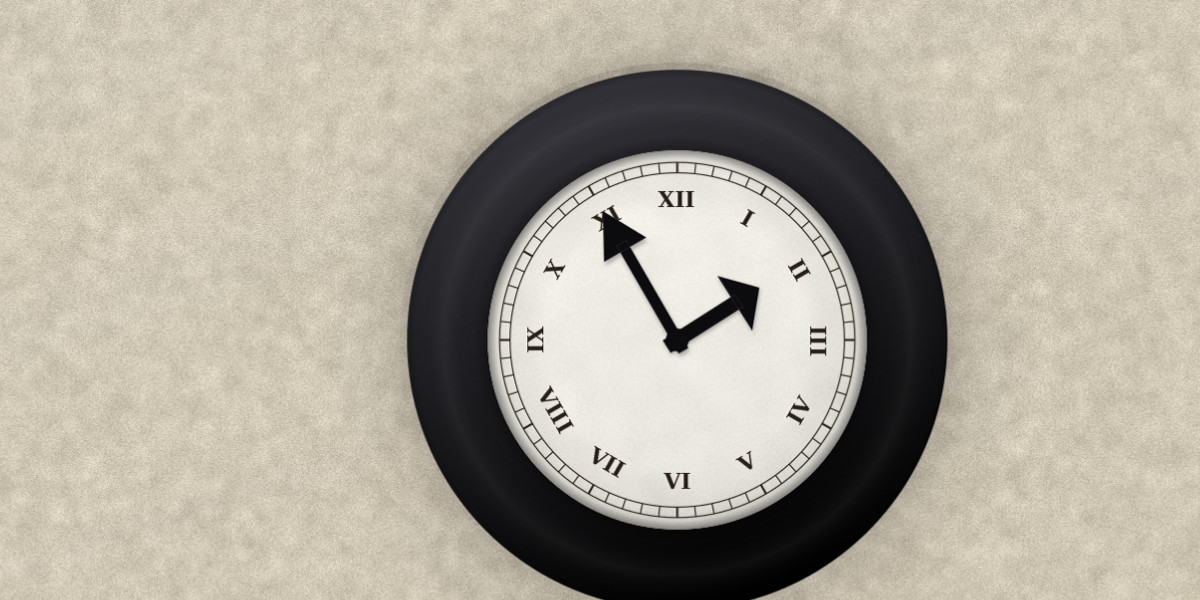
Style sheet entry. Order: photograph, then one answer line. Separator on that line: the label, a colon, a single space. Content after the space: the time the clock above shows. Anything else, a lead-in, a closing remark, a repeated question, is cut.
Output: 1:55
